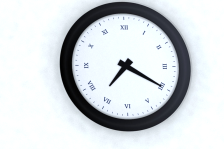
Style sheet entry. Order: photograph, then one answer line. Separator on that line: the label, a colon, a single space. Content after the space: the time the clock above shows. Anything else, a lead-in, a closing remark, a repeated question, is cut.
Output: 7:20
